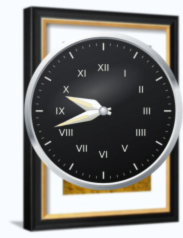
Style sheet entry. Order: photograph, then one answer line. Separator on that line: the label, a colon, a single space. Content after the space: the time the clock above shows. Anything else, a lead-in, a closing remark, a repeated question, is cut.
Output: 9:42
